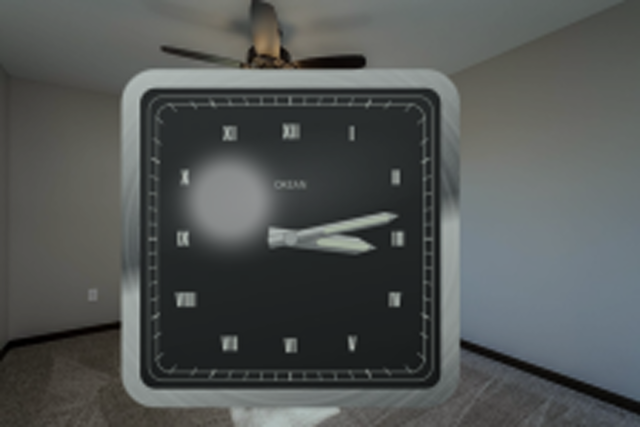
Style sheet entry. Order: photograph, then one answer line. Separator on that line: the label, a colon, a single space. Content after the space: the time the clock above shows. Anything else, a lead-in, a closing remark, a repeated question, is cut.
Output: 3:13
